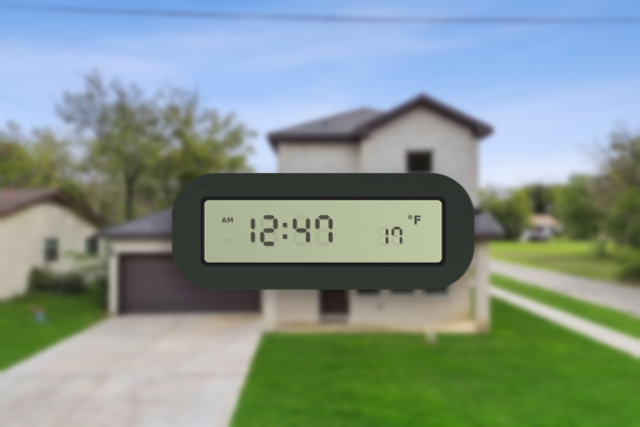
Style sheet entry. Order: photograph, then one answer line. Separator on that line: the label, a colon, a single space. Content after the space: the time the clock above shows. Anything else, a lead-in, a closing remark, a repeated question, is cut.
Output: 12:47
